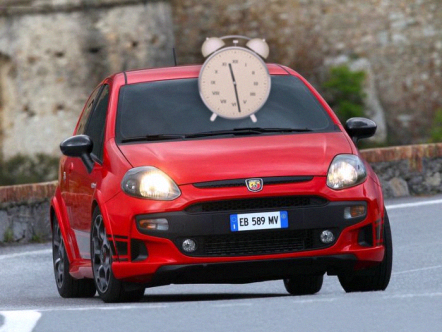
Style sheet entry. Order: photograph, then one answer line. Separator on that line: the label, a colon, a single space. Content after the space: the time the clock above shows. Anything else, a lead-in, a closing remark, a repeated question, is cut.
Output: 11:28
